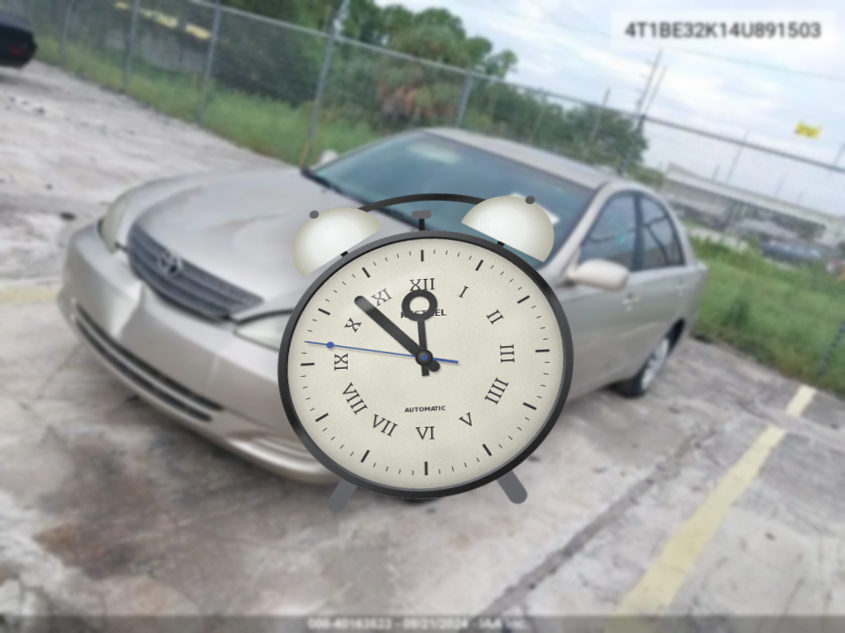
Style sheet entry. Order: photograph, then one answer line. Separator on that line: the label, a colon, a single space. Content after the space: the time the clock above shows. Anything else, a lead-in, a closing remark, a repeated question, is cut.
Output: 11:52:47
